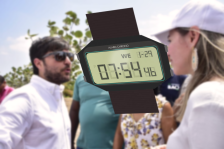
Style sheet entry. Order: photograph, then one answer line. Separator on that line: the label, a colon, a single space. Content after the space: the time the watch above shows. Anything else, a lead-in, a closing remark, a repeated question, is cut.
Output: 7:54:46
